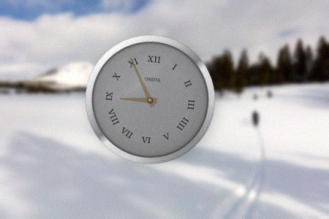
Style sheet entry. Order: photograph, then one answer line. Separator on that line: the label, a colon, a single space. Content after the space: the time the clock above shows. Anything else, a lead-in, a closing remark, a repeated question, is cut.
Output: 8:55
